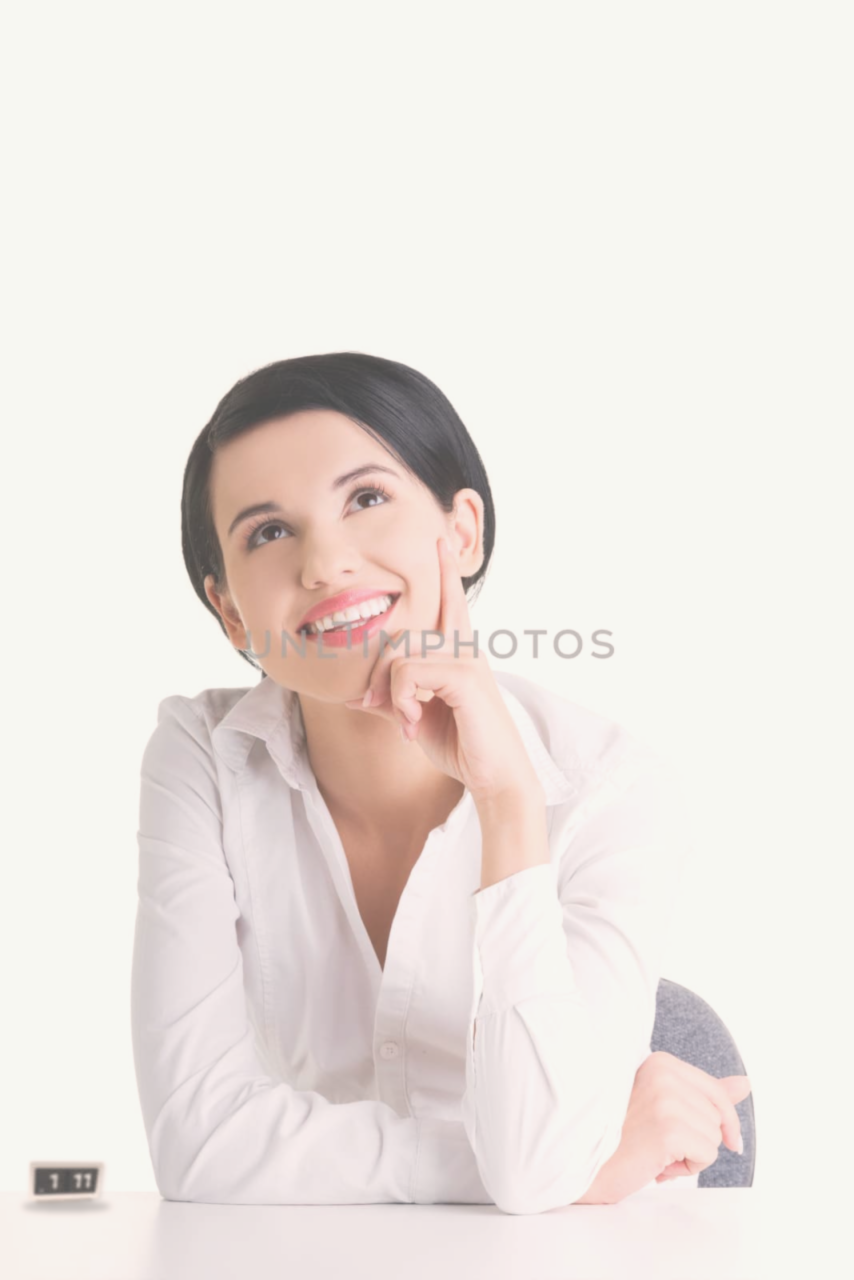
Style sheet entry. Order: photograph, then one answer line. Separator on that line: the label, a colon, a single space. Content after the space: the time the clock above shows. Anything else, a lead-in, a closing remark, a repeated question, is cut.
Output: 1:11
